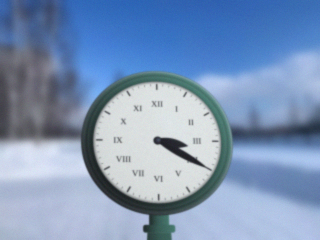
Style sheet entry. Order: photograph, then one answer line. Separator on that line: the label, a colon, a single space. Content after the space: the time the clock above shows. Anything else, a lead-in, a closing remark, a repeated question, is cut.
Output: 3:20
